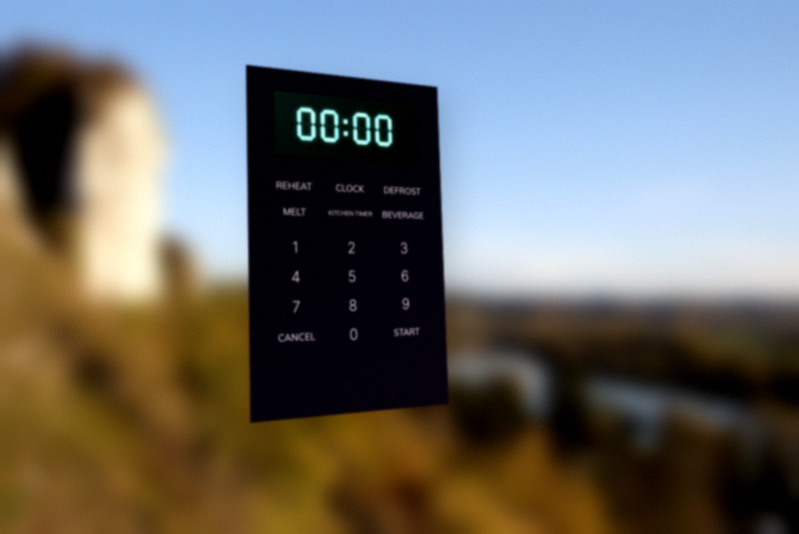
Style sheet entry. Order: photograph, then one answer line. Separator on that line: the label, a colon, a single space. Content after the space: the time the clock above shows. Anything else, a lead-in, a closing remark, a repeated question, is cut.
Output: 0:00
